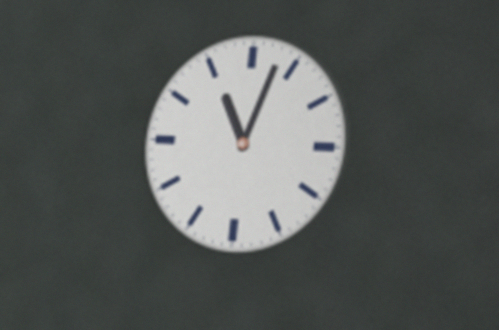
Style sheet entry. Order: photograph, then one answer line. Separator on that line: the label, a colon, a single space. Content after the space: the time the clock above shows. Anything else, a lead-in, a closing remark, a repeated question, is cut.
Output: 11:03
